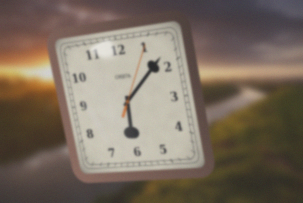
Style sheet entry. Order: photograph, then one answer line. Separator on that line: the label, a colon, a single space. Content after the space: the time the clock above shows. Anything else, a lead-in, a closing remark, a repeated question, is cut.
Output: 6:08:05
